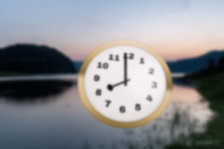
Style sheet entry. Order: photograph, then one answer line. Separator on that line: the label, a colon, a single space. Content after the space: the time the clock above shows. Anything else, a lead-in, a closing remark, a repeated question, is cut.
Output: 7:59
